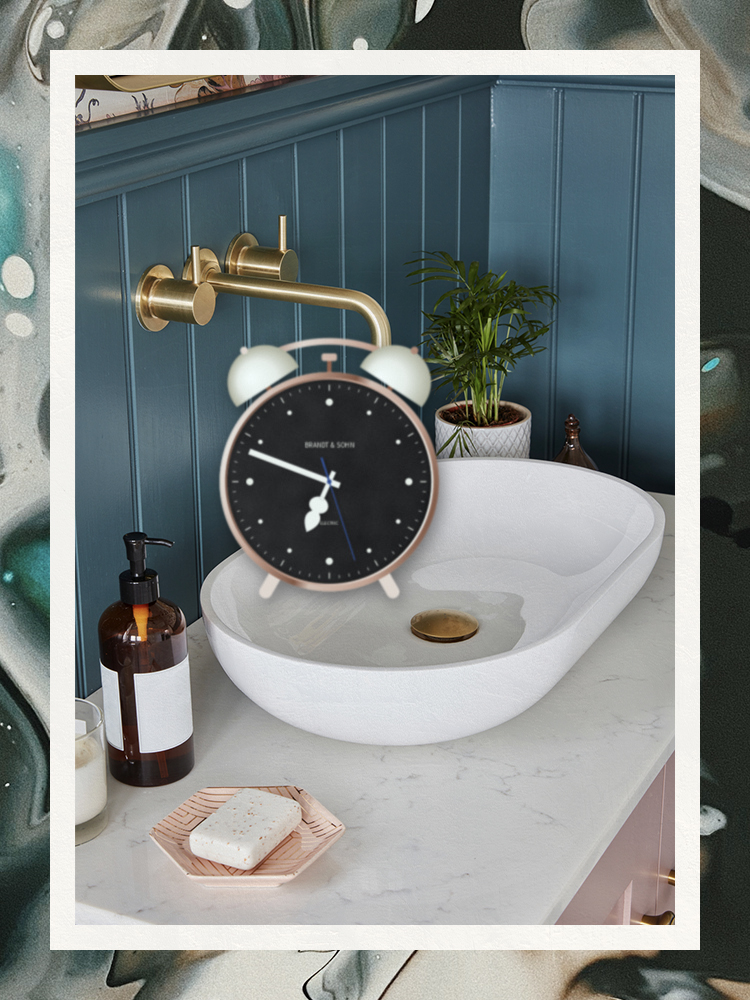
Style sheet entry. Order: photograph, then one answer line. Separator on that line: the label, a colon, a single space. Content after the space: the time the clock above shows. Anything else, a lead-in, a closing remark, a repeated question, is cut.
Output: 6:48:27
